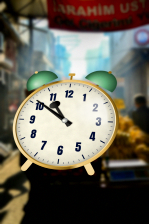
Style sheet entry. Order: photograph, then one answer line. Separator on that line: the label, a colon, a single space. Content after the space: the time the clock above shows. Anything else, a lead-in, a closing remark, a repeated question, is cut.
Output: 10:51
